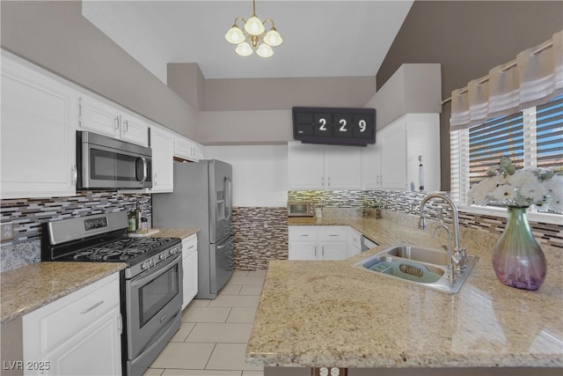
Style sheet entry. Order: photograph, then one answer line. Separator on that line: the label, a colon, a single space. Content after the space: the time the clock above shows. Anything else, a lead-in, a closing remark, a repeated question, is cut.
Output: 2:29
